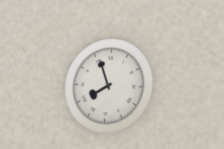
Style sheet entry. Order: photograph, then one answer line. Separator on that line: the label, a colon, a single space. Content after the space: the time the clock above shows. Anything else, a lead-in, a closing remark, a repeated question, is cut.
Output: 7:56
